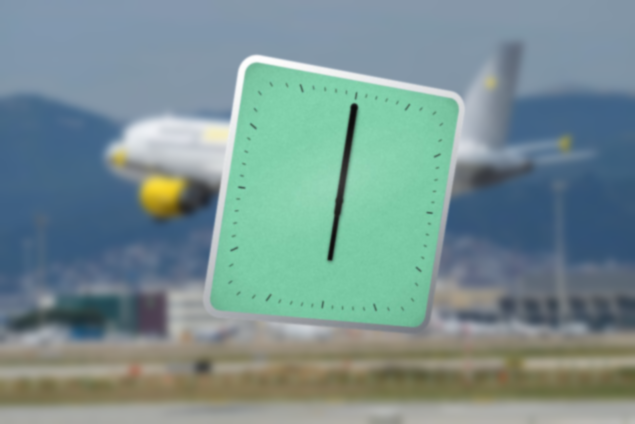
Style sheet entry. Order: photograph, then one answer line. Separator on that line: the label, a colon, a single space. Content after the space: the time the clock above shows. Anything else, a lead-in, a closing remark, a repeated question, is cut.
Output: 6:00
